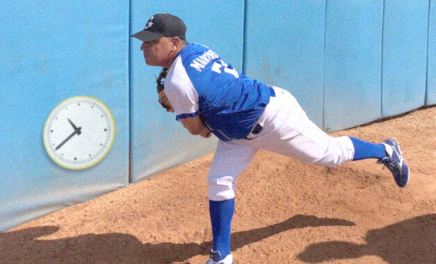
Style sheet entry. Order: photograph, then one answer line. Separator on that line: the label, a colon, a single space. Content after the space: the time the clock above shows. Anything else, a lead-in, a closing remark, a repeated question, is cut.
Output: 10:38
